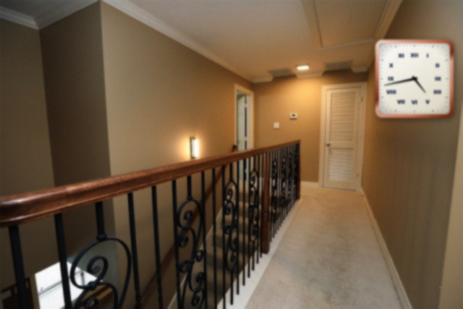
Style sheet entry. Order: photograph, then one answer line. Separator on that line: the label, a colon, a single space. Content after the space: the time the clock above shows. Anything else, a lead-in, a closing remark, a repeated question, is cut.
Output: 4:43
